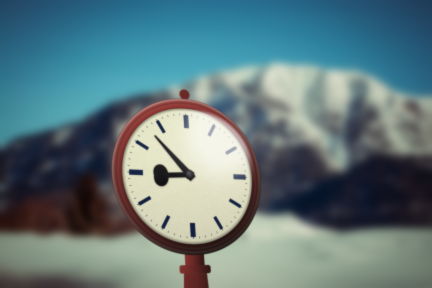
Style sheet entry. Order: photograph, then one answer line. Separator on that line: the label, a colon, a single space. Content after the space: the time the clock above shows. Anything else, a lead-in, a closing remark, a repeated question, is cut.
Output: 8:53
